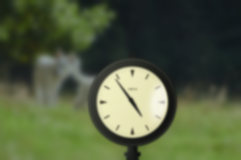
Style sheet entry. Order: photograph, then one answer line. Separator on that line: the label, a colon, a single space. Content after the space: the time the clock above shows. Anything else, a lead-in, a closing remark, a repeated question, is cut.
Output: 4:54
